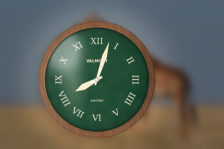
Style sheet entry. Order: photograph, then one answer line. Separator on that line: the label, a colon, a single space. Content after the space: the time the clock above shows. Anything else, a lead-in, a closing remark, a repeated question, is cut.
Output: 8:03
